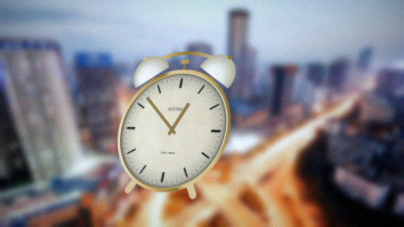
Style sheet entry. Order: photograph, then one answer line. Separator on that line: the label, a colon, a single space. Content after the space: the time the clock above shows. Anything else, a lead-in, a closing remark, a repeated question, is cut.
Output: 12:52
